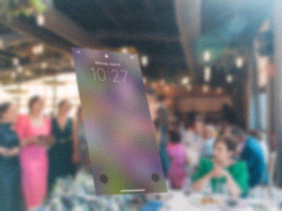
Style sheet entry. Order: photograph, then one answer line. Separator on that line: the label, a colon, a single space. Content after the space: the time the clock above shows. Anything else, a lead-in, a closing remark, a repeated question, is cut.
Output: 10:27
